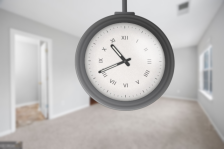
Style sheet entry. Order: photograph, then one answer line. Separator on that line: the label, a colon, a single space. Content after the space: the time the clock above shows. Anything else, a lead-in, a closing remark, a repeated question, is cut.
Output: 10:41
